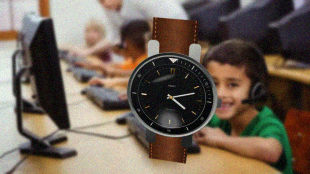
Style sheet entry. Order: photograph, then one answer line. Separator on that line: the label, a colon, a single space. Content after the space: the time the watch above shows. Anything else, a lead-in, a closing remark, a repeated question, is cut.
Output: 4:12
